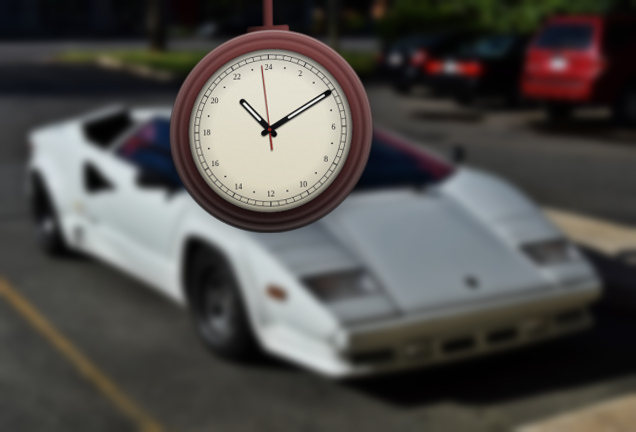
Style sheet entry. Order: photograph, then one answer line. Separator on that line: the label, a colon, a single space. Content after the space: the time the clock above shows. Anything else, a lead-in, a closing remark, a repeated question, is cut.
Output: 21:09:59
